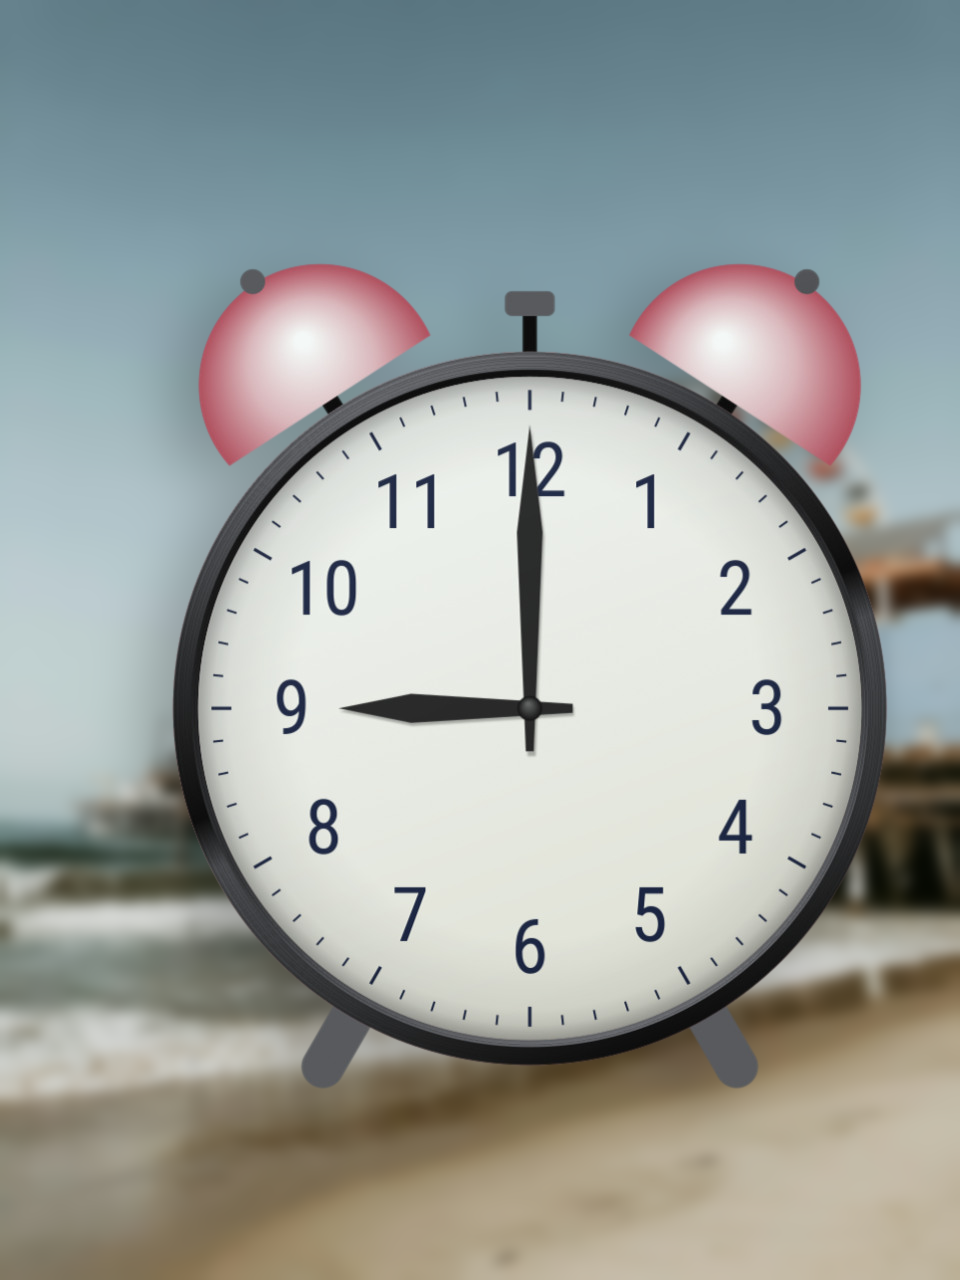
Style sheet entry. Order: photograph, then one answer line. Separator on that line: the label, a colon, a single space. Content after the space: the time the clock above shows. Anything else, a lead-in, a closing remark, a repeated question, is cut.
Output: 9:00
